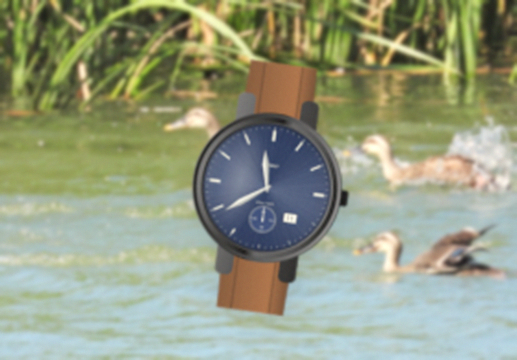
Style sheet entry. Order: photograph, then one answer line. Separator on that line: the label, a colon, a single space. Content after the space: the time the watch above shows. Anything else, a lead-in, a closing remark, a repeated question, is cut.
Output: 11:39
